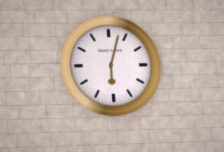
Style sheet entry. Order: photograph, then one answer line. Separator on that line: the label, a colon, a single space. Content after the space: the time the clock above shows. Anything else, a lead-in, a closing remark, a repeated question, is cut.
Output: 6:03
